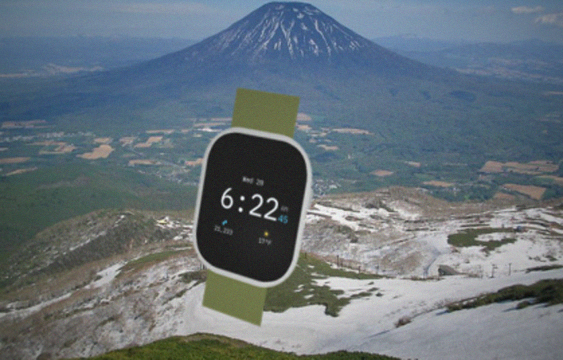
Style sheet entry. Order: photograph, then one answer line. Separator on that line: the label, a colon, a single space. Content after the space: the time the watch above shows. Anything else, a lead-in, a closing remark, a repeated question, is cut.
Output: 6:22
